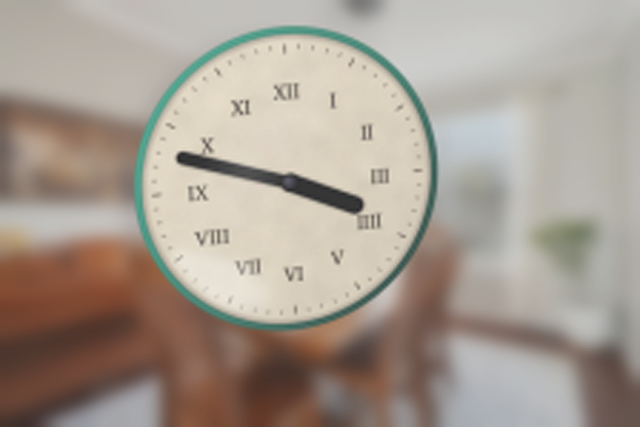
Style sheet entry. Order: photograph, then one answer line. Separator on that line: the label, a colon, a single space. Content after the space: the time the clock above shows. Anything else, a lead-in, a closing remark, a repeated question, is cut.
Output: 3:48
